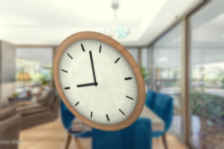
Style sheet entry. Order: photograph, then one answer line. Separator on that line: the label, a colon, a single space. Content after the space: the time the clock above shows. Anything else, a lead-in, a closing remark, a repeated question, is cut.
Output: 9:02
